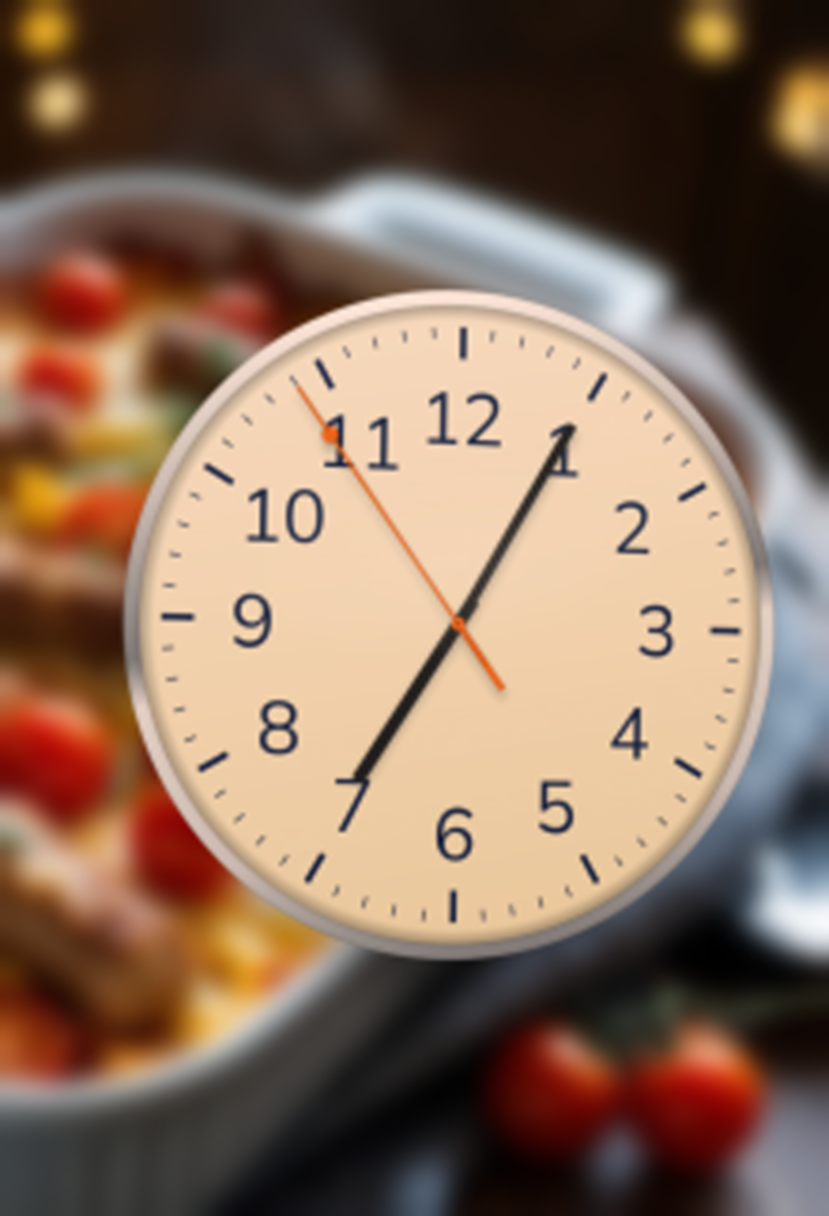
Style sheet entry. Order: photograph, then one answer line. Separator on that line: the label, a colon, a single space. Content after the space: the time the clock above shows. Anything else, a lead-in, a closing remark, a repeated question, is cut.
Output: 7:04:54
